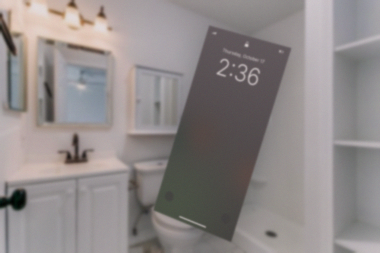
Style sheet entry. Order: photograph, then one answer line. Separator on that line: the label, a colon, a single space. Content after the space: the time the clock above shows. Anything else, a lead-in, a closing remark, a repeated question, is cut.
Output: 2:36
